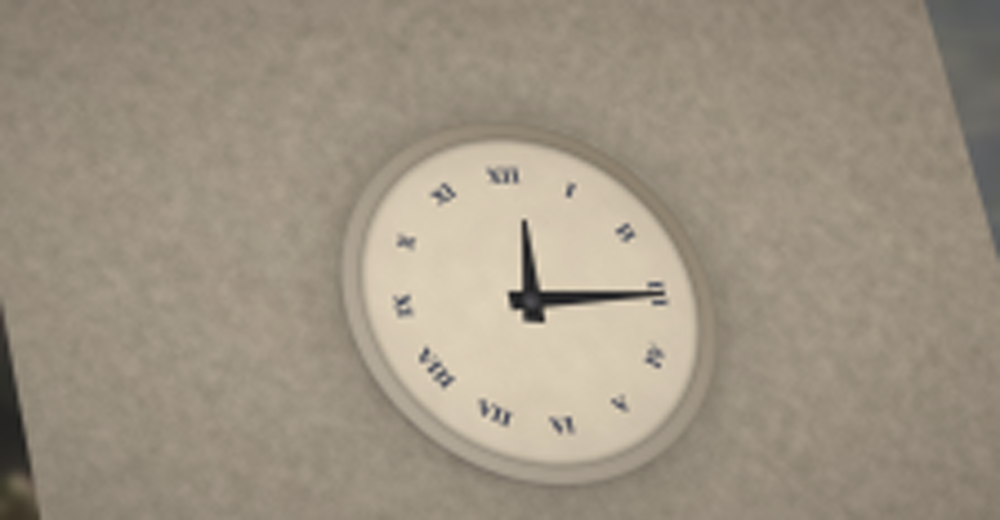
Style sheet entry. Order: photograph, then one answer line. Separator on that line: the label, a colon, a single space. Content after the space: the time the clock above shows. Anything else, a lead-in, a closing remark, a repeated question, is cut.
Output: 12:15
